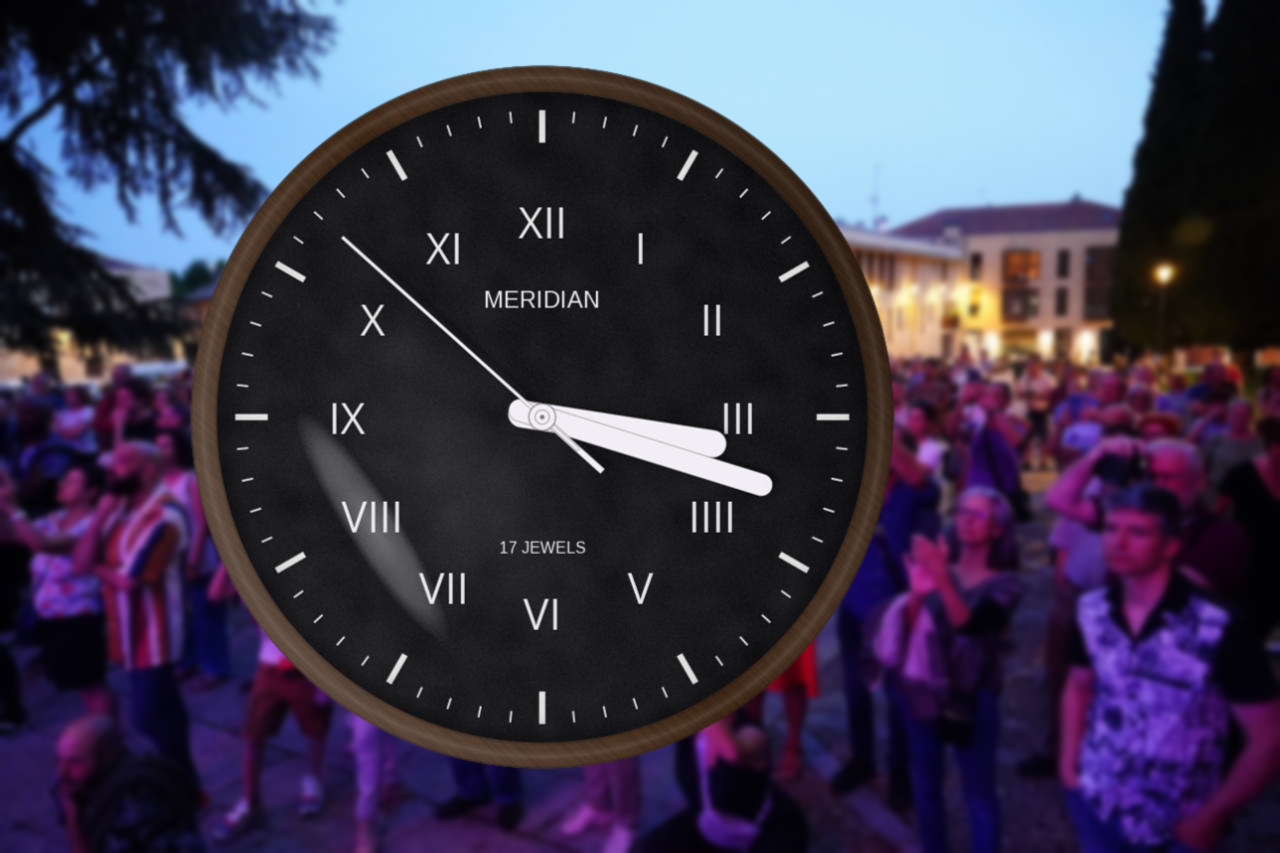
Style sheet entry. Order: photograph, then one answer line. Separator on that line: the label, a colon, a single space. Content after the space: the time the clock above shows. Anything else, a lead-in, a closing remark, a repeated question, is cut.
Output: 3:17:52
